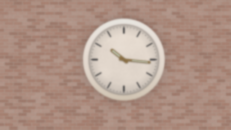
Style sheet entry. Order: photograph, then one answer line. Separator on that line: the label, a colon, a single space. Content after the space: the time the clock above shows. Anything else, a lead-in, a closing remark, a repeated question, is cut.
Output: 10:16
